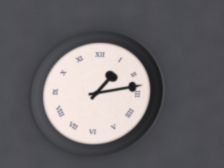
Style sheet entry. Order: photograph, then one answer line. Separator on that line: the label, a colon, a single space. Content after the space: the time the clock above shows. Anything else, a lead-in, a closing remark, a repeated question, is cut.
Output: 1:13
